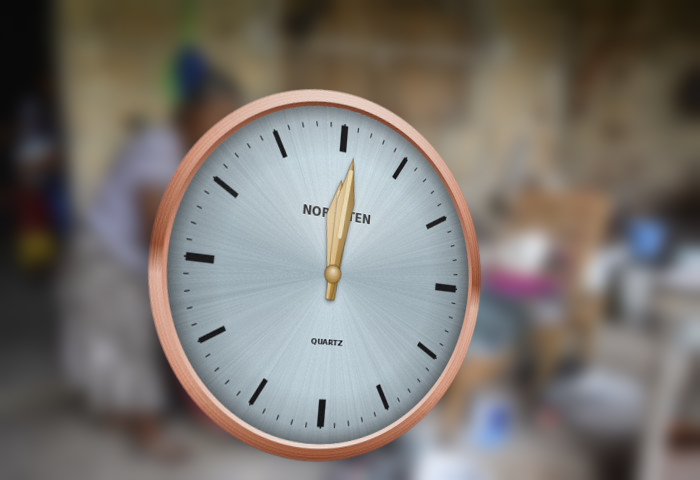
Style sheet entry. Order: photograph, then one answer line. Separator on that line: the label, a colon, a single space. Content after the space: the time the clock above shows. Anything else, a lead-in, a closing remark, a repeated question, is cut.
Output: 12:01
